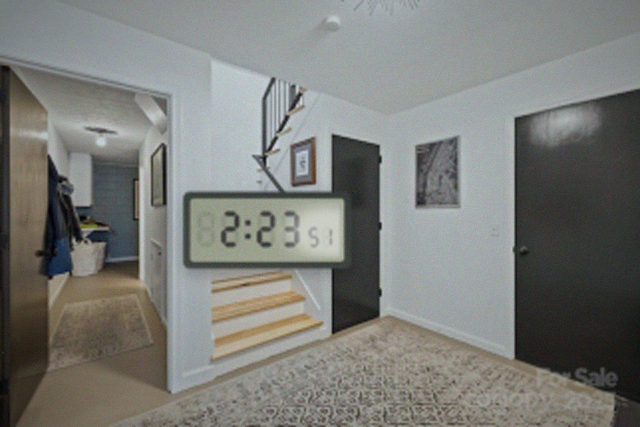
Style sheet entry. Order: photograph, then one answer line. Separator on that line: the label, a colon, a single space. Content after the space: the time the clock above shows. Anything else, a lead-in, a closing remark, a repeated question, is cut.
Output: 2:23:51
